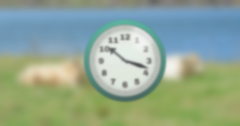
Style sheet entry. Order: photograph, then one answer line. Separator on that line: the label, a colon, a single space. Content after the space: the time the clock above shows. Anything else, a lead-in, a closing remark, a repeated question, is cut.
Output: 10:18
